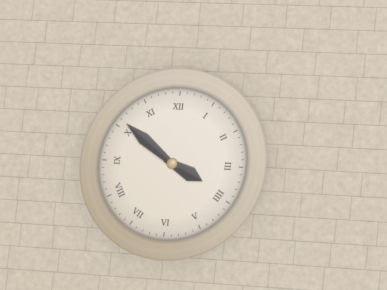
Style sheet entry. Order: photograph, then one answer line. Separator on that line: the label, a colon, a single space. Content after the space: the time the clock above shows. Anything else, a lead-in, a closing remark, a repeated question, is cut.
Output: 3:51
